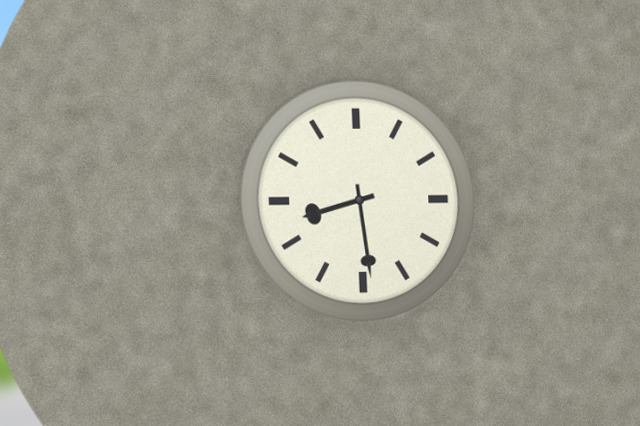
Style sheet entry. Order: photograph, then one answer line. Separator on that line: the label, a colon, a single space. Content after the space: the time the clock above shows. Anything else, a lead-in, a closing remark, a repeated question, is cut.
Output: 8:29
